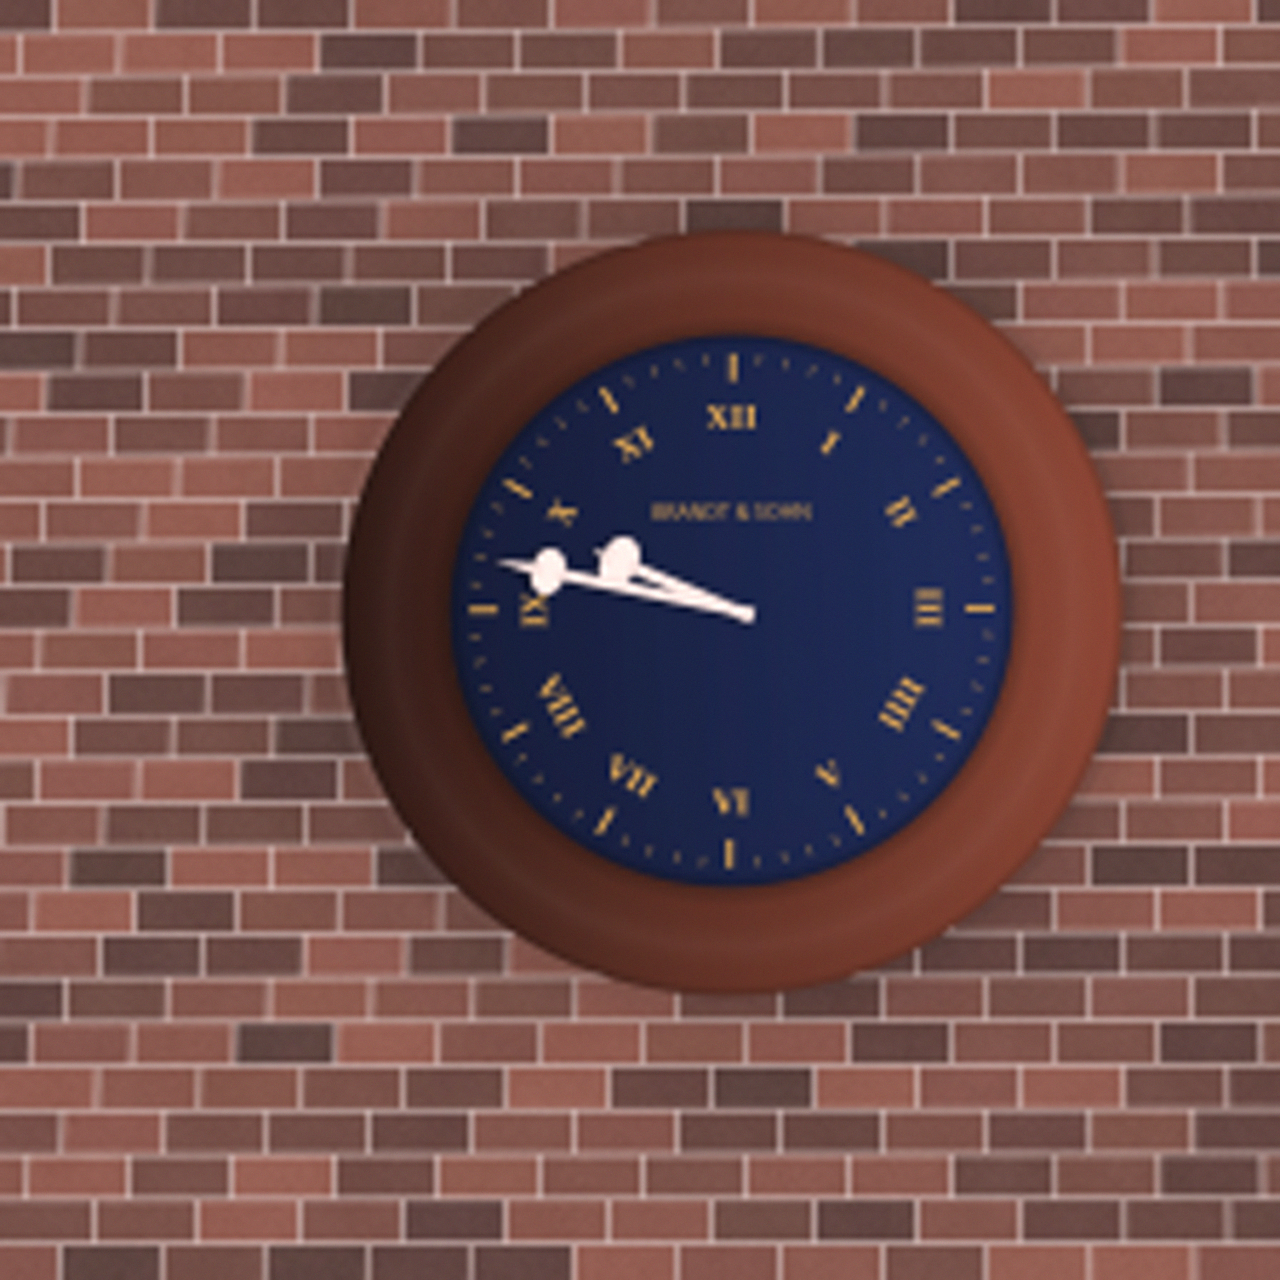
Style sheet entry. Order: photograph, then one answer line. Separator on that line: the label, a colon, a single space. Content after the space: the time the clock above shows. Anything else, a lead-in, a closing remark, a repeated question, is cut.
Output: 9:47
